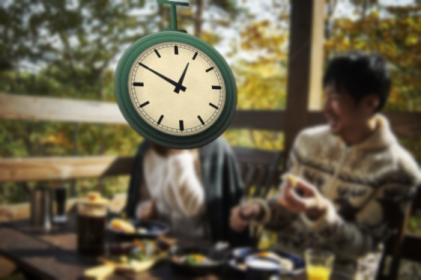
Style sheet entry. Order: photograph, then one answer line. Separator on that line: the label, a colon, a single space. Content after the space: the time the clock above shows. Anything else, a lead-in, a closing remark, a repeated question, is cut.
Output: 12:50
